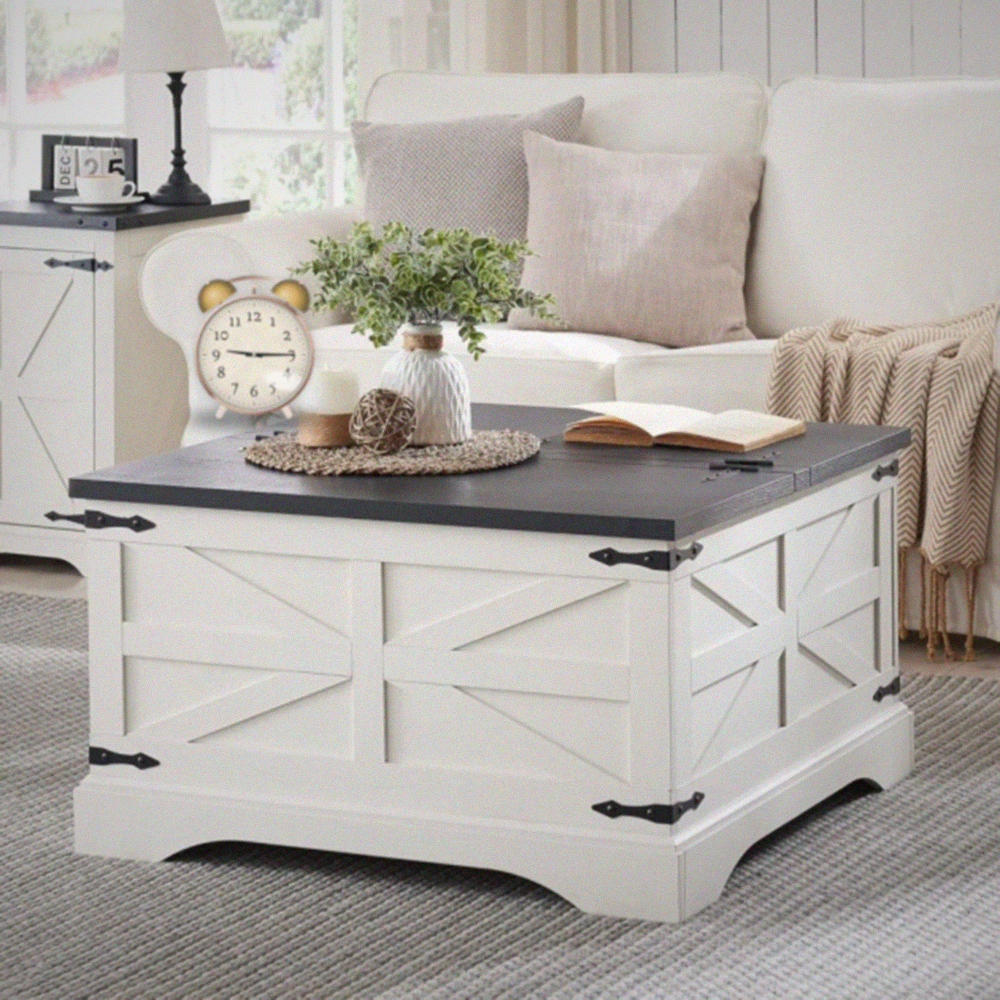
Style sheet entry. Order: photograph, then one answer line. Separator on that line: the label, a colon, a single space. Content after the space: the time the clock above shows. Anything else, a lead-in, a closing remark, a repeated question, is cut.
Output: 9:15
